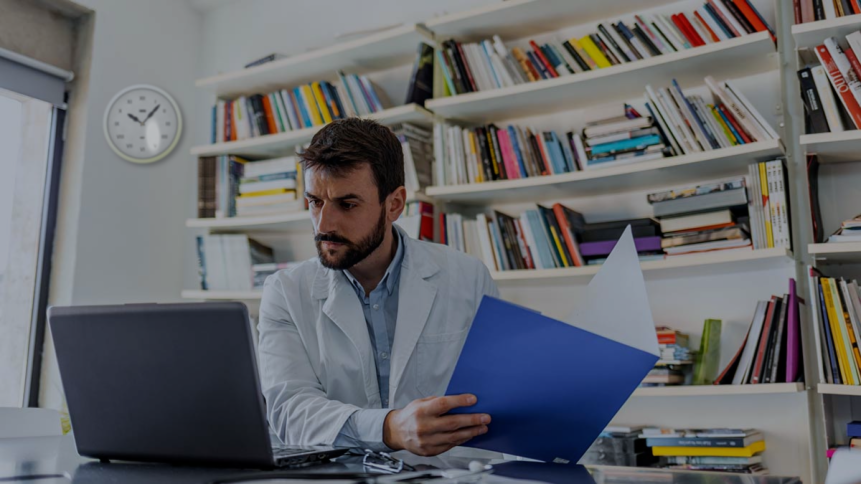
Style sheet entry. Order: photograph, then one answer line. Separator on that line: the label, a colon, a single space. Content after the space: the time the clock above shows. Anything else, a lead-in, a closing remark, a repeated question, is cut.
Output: 10:07
